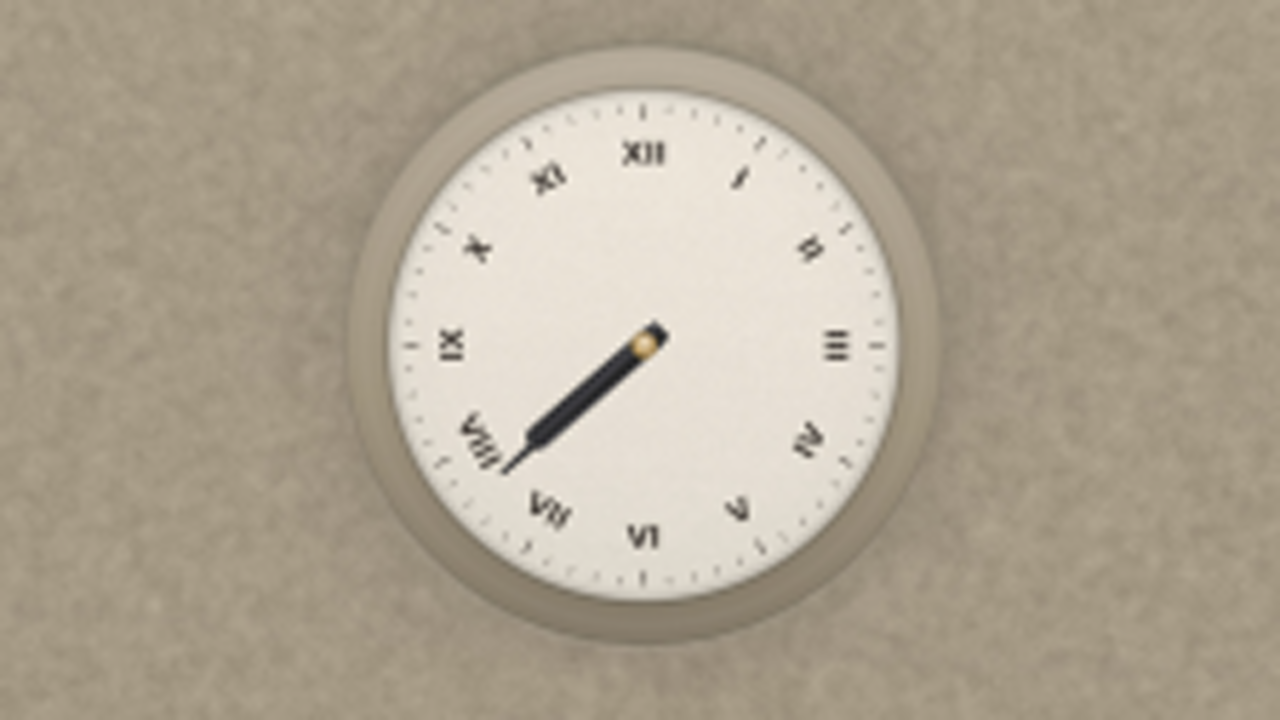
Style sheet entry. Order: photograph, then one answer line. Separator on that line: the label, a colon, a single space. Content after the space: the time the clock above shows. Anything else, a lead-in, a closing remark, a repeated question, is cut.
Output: 7:38
